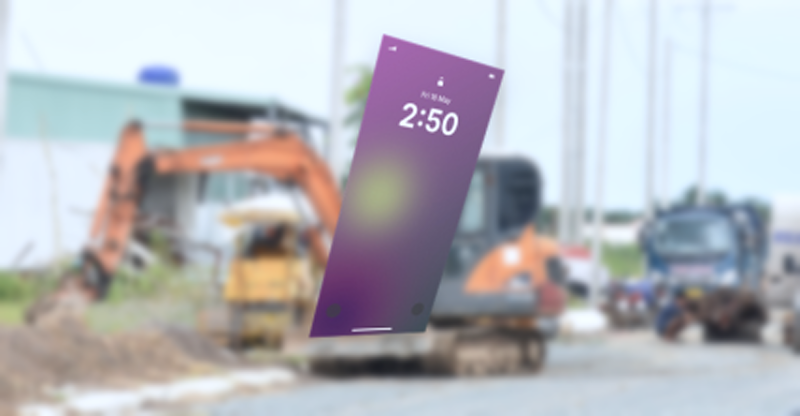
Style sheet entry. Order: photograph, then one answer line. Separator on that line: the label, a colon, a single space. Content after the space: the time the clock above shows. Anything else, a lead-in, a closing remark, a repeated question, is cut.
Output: 2:50
